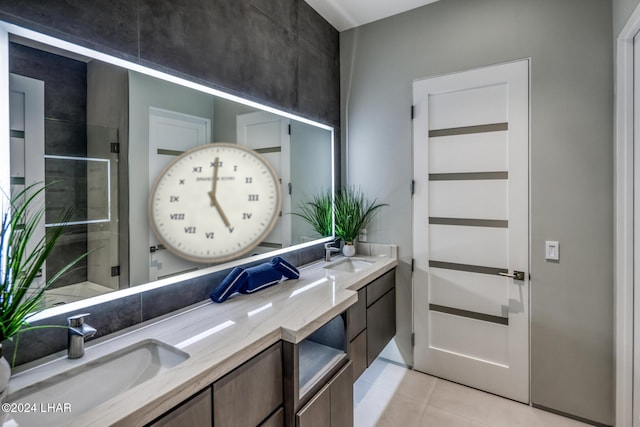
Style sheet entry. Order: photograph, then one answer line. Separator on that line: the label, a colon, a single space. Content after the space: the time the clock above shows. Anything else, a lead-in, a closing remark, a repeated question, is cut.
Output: 5:00
